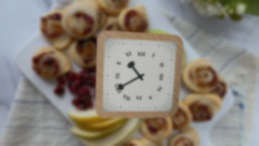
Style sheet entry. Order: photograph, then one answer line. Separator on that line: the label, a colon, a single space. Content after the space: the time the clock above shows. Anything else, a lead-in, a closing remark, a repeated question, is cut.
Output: 10:40
